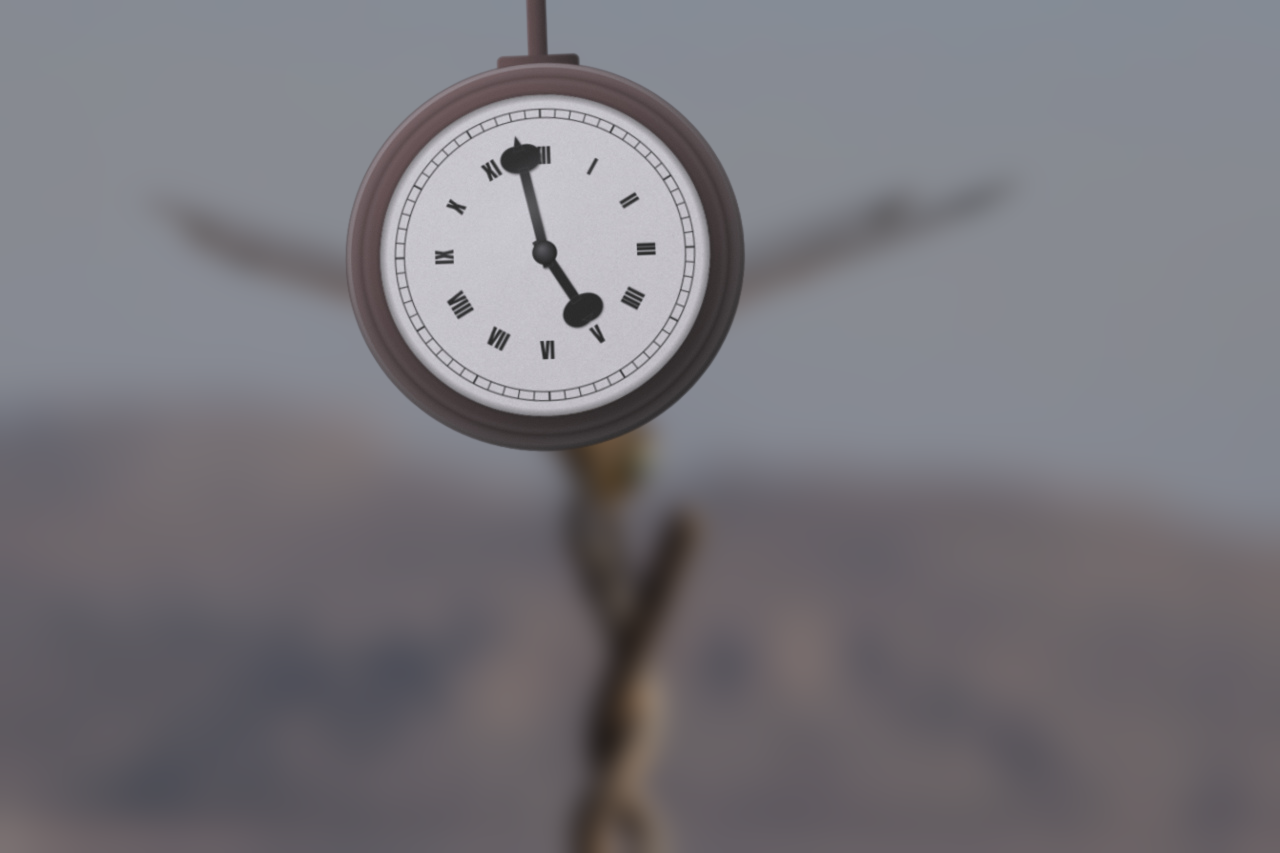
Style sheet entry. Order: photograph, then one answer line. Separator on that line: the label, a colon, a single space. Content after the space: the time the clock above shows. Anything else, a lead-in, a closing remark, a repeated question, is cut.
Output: 4:58
